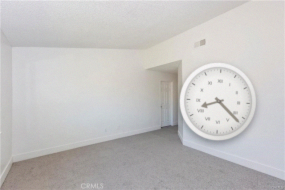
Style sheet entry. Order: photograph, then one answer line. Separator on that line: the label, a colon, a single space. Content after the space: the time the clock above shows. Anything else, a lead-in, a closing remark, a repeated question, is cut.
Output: 8:22
